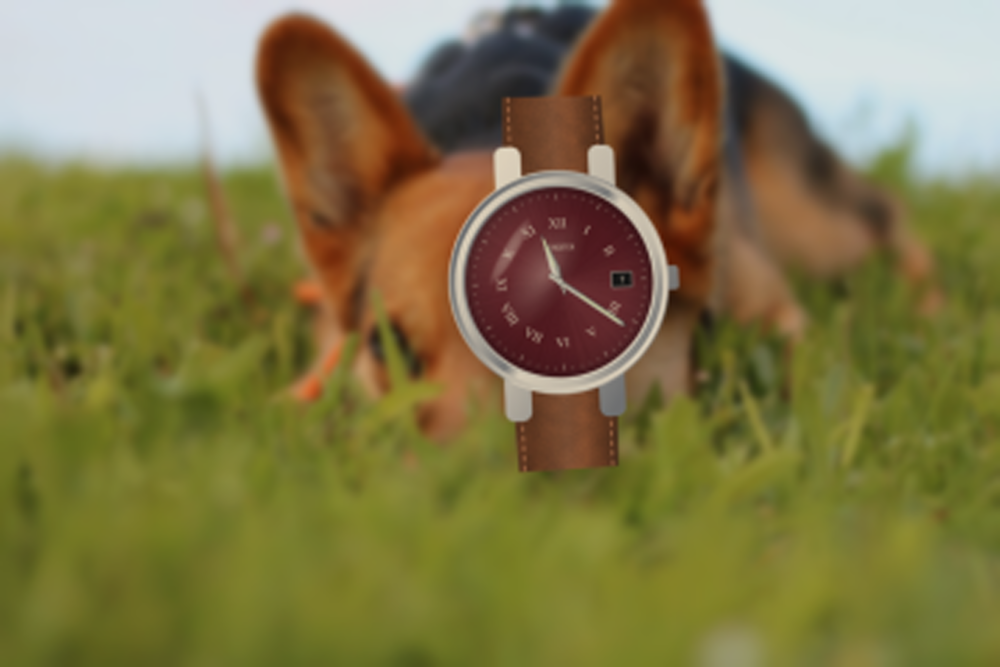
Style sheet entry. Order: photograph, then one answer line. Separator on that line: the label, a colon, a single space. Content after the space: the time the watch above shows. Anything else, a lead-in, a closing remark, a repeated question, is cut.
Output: 11:21
